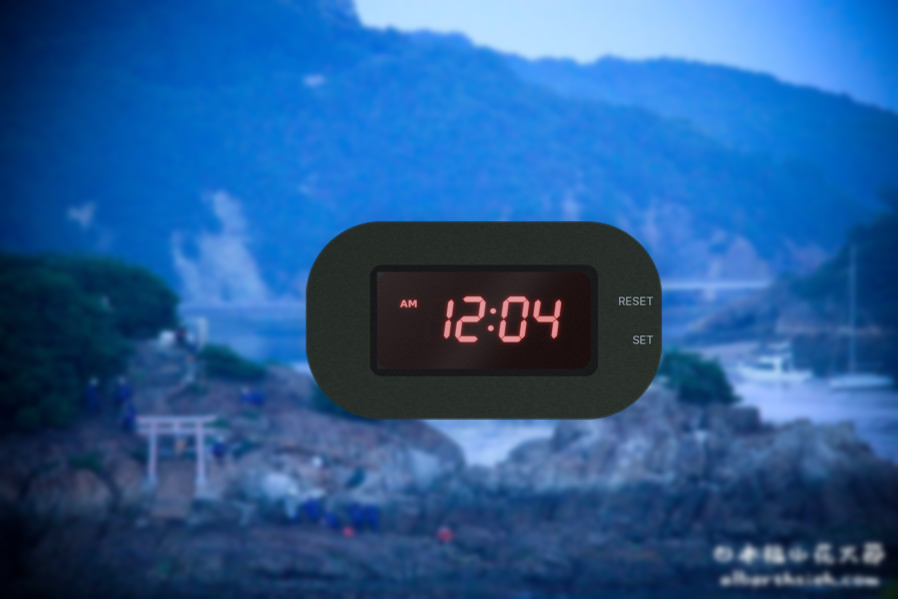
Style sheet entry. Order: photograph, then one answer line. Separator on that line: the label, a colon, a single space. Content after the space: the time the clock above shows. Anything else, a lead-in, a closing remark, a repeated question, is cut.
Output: 12:04
